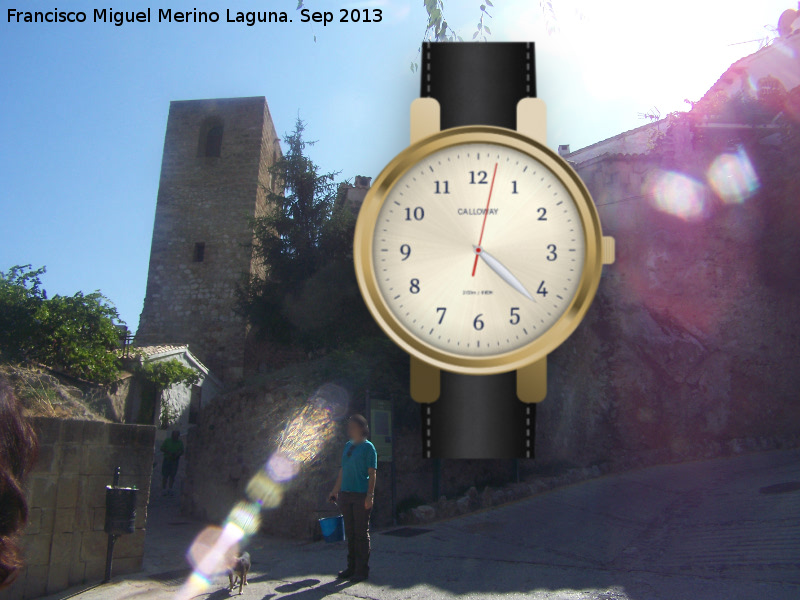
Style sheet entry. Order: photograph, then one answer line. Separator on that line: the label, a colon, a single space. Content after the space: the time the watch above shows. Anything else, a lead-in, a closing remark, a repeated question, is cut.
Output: 4:22:02
